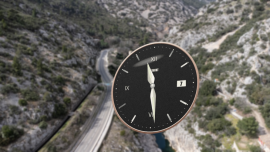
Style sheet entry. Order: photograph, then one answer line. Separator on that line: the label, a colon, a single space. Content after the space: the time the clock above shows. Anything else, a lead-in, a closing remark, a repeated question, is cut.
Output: 11:29
